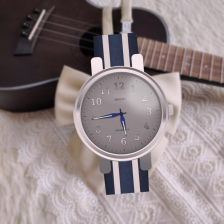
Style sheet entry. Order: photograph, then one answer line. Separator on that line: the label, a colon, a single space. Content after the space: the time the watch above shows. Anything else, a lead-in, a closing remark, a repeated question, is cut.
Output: 5:44
